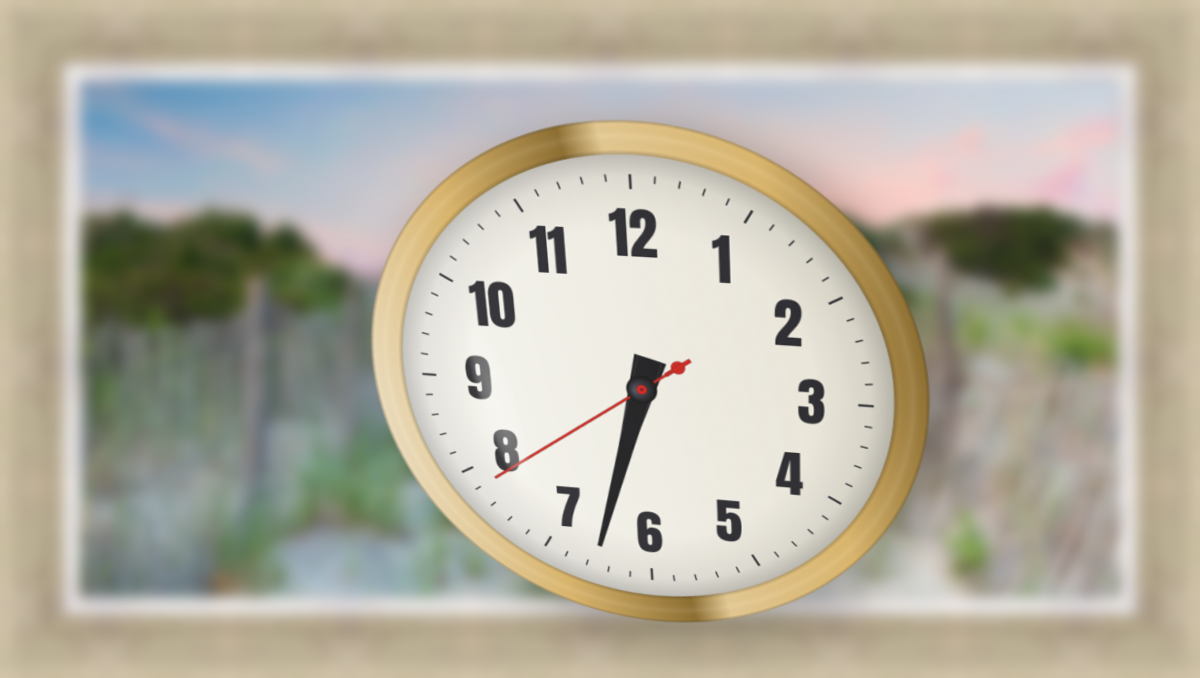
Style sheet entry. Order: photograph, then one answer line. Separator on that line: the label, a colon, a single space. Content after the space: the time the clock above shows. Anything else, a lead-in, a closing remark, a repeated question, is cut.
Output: 6:32:39
